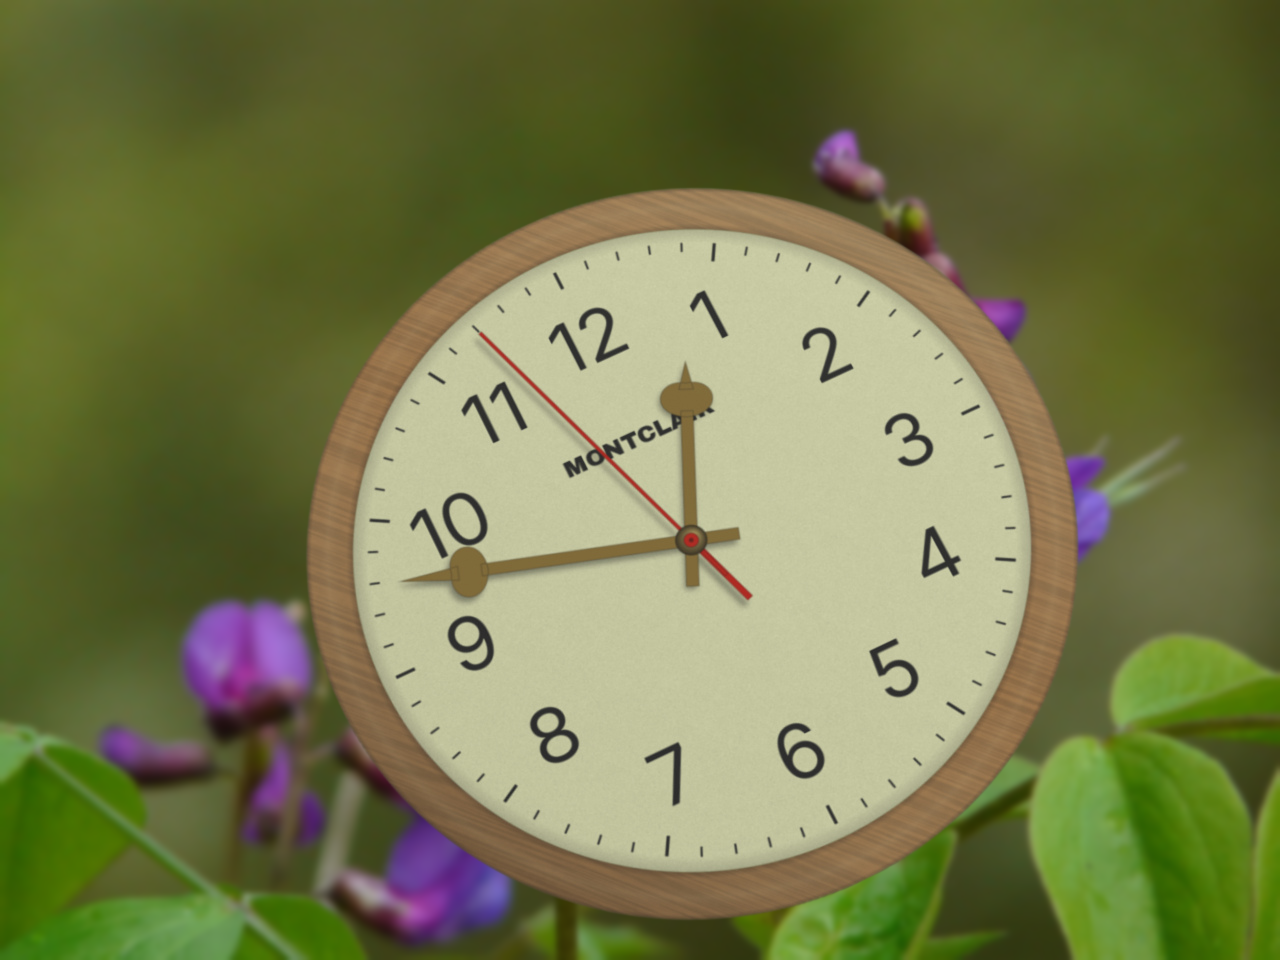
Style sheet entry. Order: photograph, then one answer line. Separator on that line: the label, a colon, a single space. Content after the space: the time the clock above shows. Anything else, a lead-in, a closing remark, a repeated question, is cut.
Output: 12:47:57
